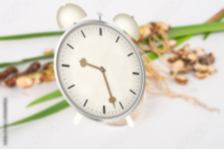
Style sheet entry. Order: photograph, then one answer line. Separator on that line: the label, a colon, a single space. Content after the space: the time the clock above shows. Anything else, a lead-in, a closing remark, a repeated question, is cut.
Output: 9:27
